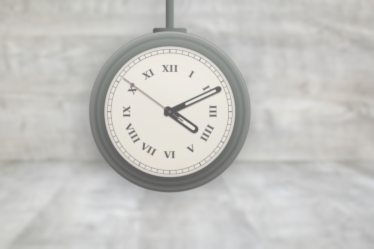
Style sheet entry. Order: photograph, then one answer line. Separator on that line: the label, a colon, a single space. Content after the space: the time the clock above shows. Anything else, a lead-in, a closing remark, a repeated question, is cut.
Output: 4:10:51
